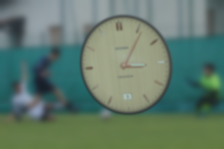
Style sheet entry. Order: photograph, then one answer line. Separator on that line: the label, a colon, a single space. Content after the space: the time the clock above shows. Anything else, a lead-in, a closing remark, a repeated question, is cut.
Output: 3:06
